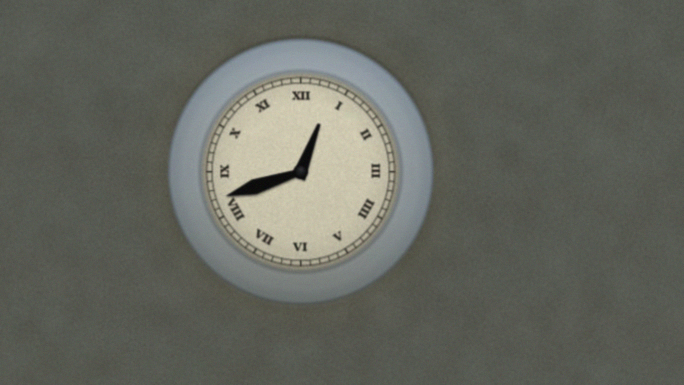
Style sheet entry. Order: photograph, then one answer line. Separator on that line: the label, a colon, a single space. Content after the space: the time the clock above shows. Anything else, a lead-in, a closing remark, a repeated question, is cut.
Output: 12:42
